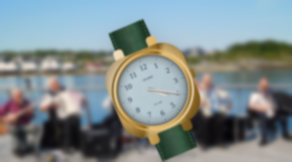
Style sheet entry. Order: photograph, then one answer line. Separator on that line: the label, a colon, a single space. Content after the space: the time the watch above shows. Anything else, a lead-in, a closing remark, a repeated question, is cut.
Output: 4:20
